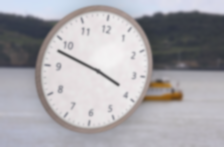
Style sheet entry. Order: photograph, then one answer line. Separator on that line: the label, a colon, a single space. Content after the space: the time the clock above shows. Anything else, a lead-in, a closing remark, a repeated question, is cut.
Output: 3:48
